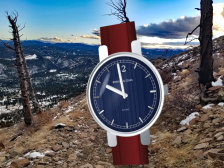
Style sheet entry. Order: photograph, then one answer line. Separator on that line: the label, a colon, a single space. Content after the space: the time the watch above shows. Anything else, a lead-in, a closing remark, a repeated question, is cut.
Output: 9:59
